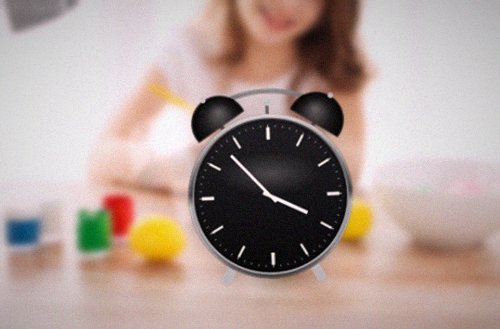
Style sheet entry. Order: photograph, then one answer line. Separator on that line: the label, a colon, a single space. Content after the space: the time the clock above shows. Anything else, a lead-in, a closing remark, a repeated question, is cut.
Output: 3:53
